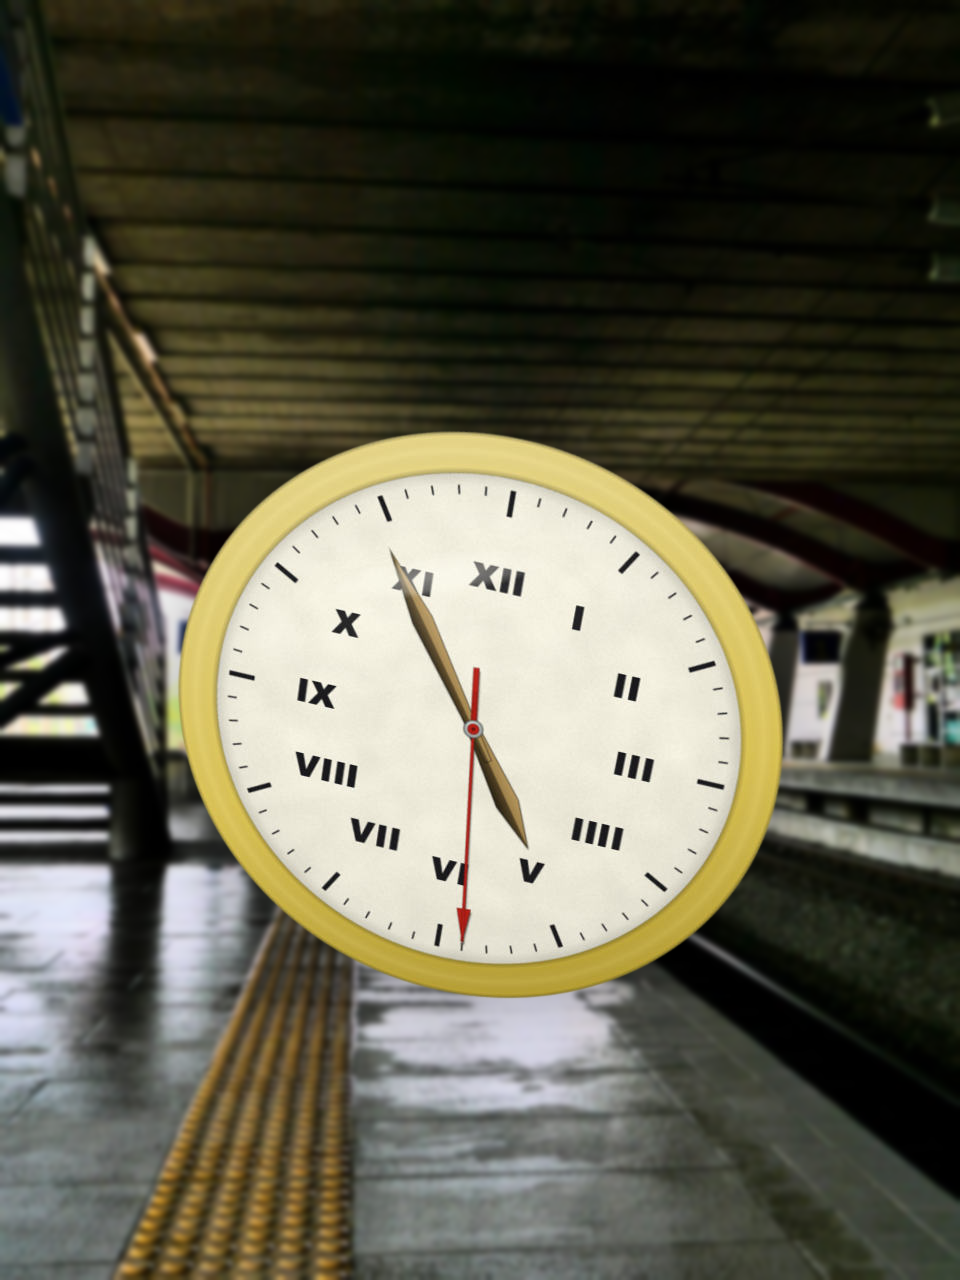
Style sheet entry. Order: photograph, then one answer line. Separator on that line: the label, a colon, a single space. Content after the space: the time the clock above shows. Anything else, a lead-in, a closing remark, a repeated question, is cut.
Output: 4:54:29
